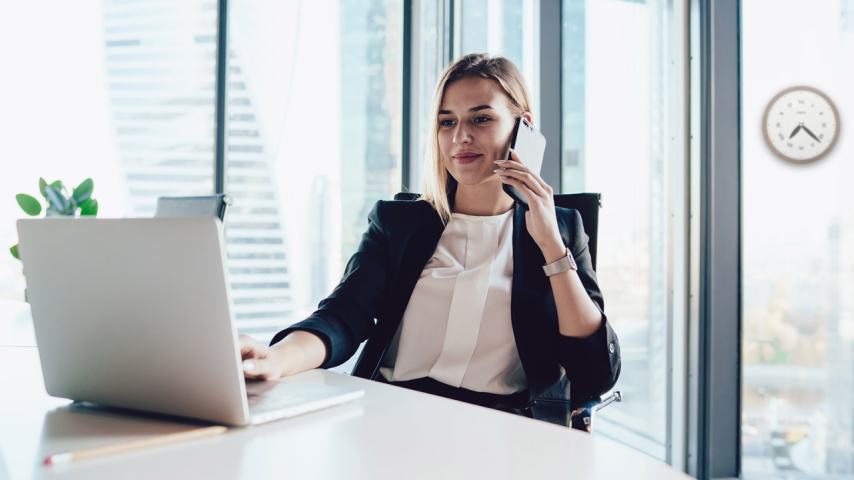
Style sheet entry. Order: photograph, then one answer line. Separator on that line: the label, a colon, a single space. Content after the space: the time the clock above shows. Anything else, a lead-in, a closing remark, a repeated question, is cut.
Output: 7:22
